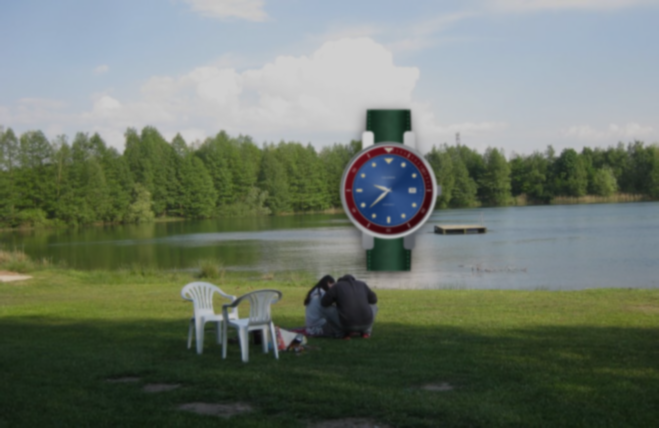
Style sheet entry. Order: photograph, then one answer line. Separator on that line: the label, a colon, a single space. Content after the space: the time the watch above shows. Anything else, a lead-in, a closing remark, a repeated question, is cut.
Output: 9:38
